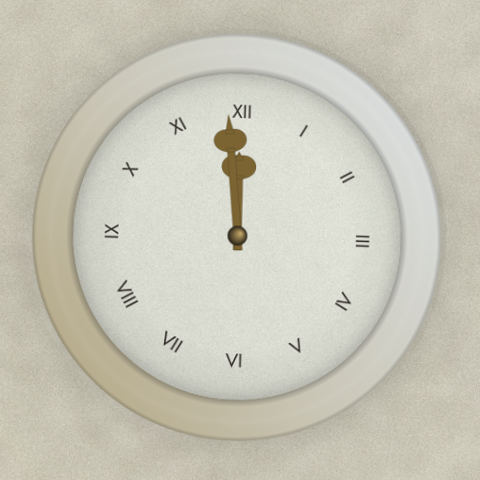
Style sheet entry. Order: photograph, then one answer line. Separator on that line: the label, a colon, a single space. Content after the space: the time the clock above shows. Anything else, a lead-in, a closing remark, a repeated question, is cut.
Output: 11:59
